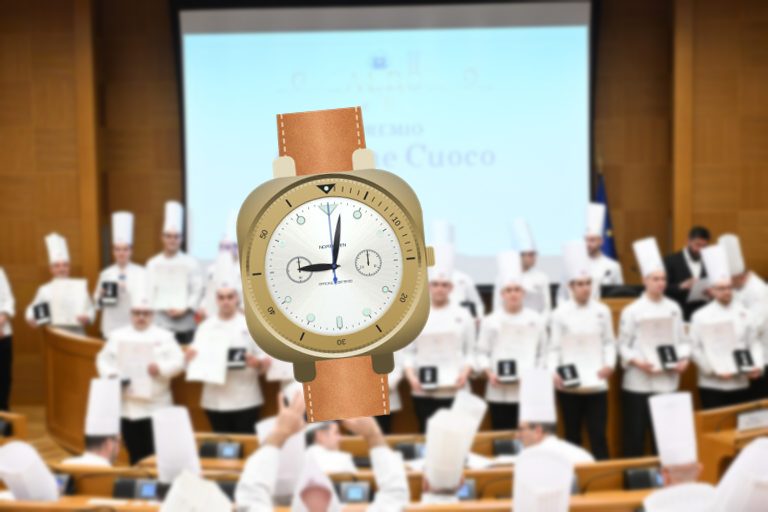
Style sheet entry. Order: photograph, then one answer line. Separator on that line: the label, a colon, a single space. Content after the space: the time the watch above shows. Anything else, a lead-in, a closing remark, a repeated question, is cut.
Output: 9:02
